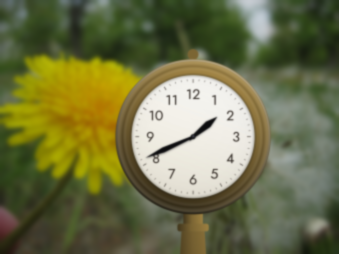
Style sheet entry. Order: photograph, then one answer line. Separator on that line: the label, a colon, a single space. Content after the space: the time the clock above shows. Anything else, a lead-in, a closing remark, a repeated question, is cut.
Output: 1:41
